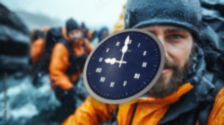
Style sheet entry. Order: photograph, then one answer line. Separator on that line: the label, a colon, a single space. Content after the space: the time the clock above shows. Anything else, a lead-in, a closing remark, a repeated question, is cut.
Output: 8:59
